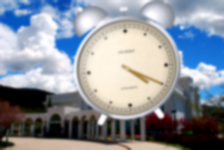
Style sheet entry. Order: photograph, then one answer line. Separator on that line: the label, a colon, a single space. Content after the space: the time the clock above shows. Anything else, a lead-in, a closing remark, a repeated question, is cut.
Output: 4:20
